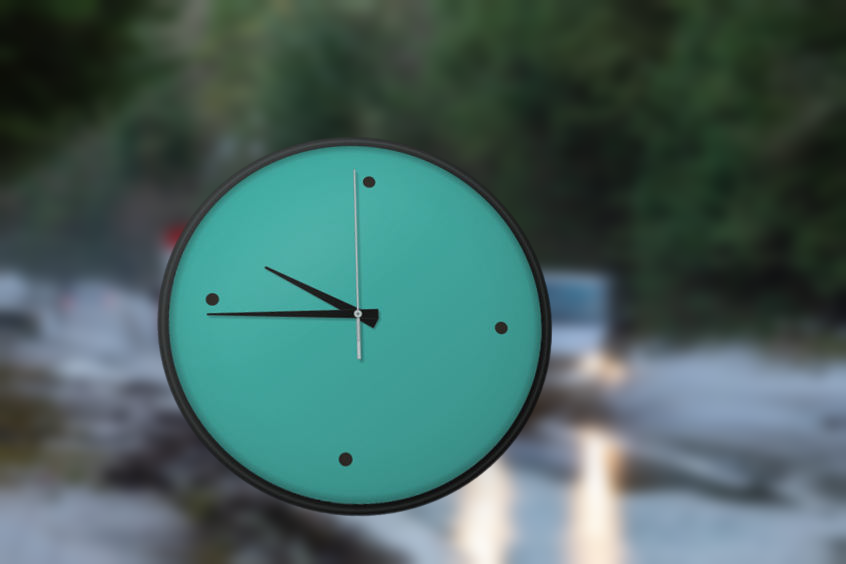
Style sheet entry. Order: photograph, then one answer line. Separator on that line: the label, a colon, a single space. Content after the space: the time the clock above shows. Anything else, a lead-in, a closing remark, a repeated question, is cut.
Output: 9:43:59
